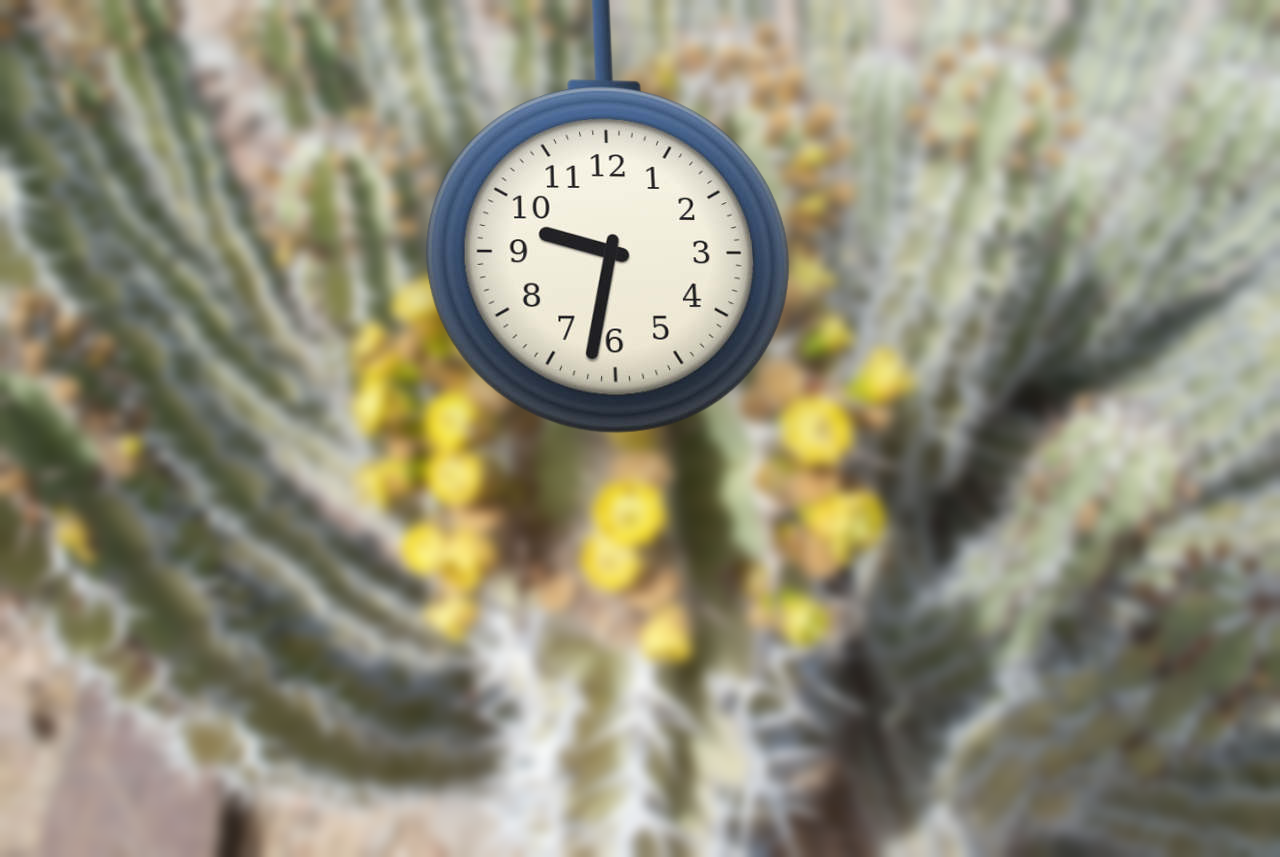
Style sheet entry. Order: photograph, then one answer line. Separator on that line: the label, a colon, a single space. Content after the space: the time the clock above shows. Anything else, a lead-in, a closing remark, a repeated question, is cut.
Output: 9:32
